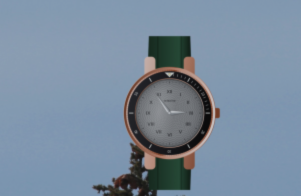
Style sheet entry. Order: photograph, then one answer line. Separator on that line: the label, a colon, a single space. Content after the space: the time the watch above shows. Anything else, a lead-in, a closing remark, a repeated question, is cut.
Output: 2:54
